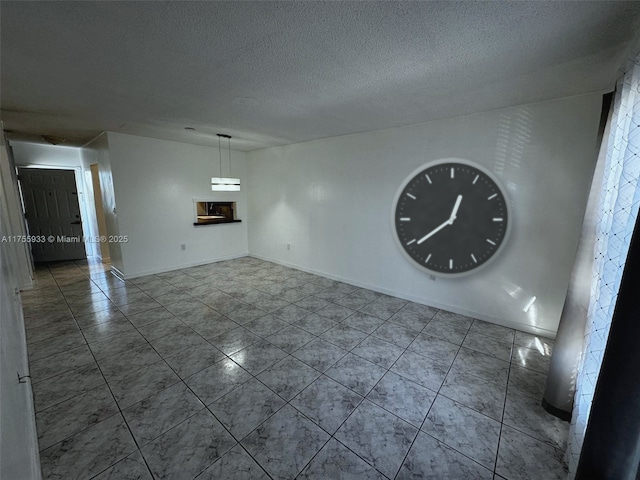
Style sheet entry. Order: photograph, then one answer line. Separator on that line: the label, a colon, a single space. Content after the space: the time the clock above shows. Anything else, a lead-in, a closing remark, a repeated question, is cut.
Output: 12:39
